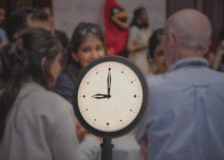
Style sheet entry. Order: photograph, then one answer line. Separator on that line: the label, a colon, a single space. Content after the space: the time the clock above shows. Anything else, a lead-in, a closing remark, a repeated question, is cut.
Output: 9:00
